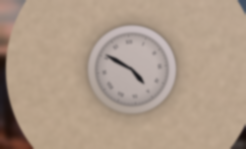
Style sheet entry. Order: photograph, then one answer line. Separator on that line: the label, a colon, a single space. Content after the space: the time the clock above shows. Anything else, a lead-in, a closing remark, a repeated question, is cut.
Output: 4:51
